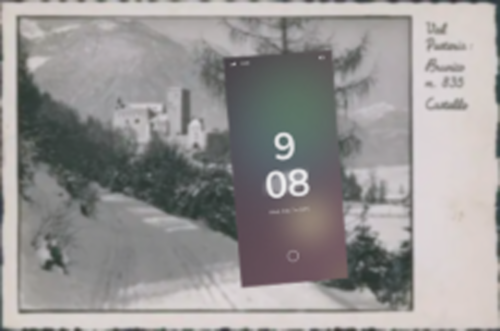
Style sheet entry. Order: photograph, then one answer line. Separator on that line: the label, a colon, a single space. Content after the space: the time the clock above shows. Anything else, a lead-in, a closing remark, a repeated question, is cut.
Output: 9:08
